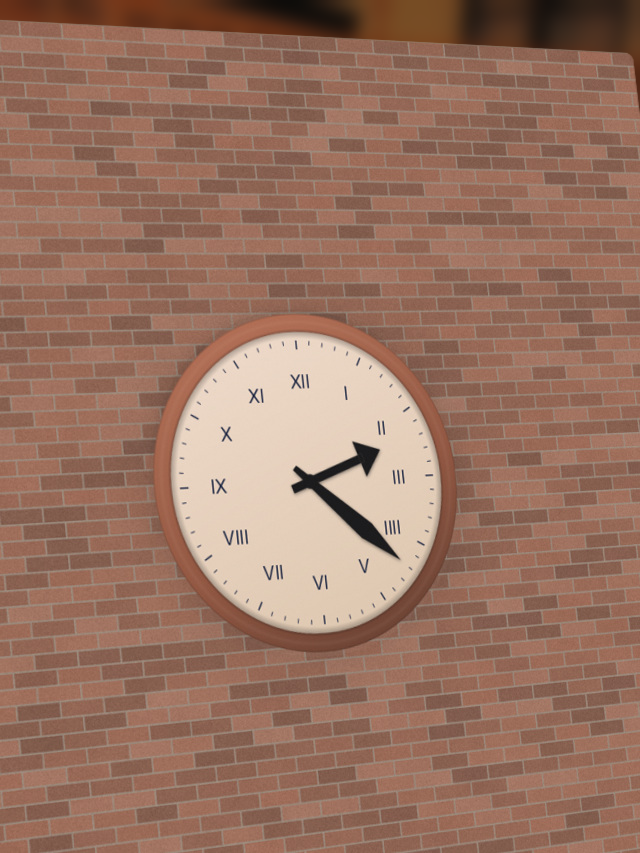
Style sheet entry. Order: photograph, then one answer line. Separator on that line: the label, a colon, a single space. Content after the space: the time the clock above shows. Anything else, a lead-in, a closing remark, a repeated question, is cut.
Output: 2:22
